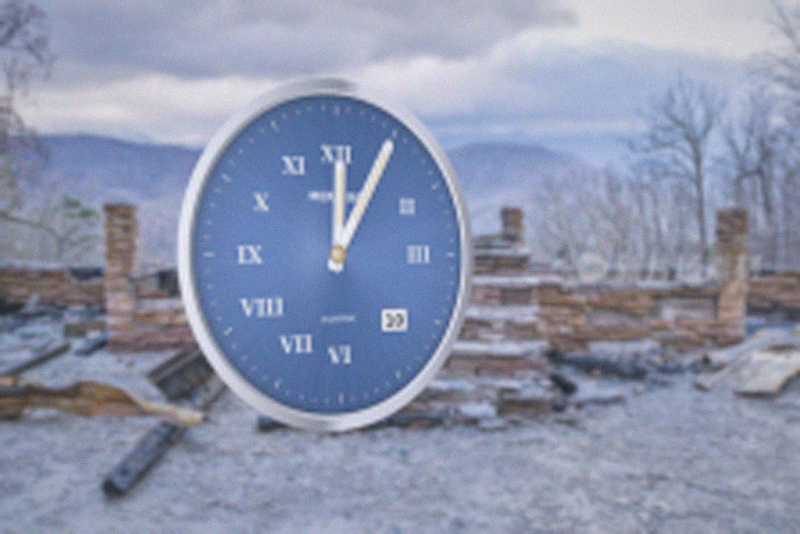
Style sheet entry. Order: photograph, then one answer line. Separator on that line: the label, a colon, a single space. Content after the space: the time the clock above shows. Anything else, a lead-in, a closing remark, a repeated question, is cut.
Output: 12:05
